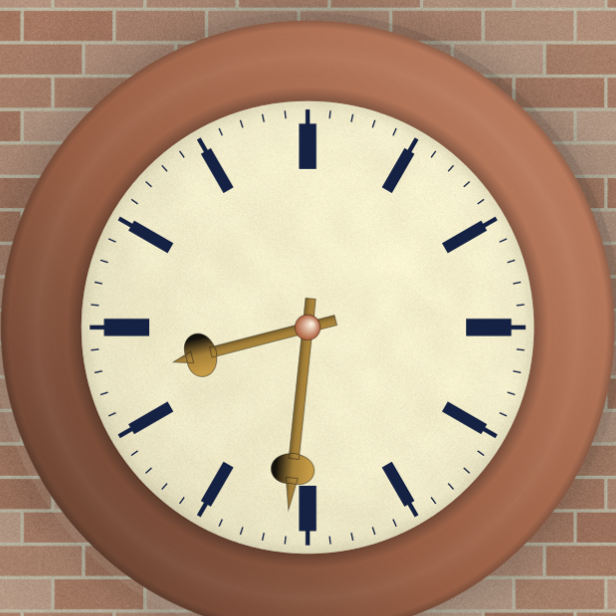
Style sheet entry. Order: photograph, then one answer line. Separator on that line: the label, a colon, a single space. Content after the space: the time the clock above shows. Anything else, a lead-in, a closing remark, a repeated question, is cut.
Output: 8:31
